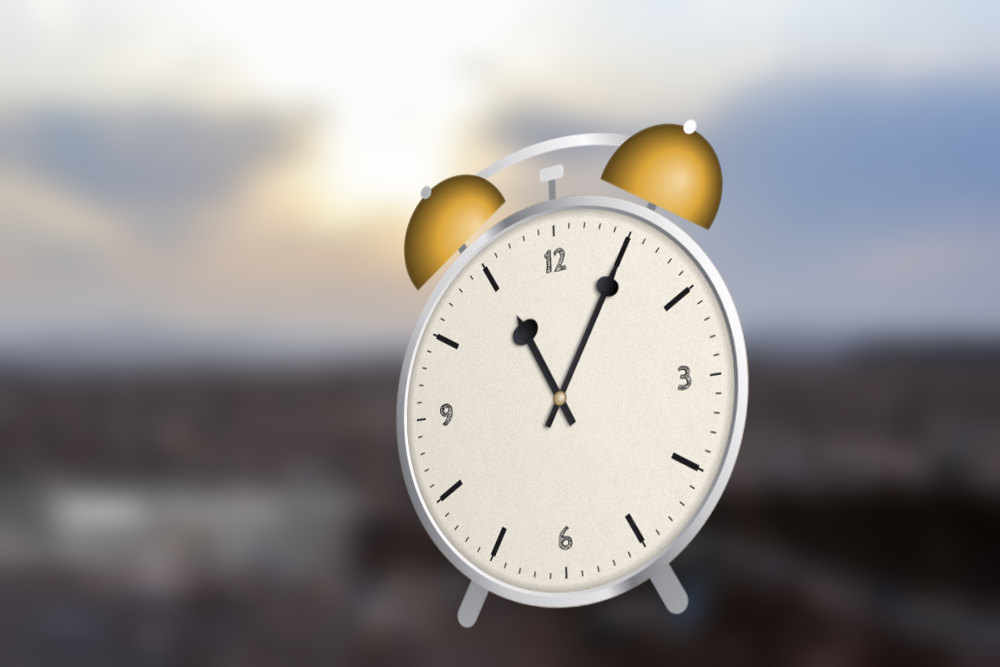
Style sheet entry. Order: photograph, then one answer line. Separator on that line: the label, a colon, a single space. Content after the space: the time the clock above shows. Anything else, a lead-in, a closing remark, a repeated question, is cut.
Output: 11:05
